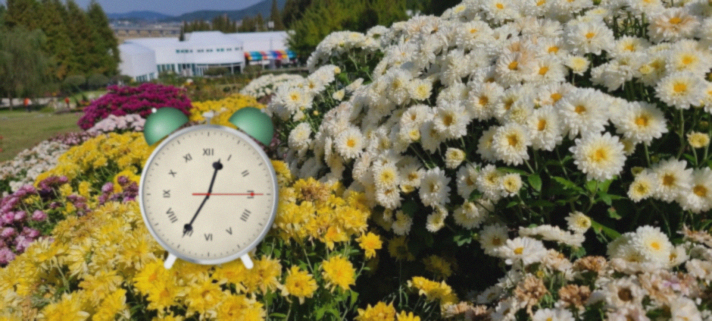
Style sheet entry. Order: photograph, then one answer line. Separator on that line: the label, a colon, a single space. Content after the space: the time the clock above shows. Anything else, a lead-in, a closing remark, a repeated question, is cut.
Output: 12:35:15
